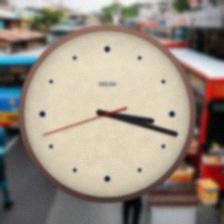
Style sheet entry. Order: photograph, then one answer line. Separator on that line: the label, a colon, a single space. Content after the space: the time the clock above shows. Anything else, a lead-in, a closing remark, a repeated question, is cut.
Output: 3:17:42
